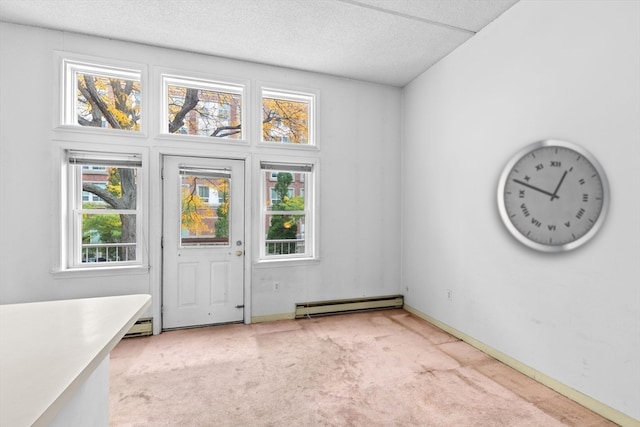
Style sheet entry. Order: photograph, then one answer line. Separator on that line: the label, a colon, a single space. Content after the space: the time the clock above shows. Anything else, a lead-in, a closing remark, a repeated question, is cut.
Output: 12:48
